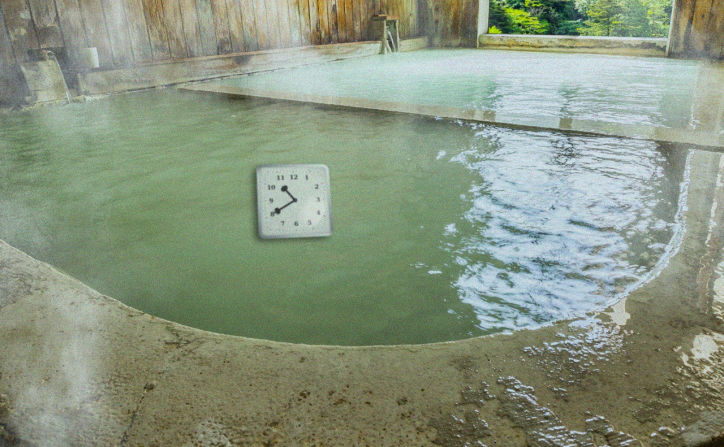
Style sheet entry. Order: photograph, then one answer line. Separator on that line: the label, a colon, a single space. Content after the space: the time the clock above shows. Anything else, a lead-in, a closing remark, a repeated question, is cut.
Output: 10:40
